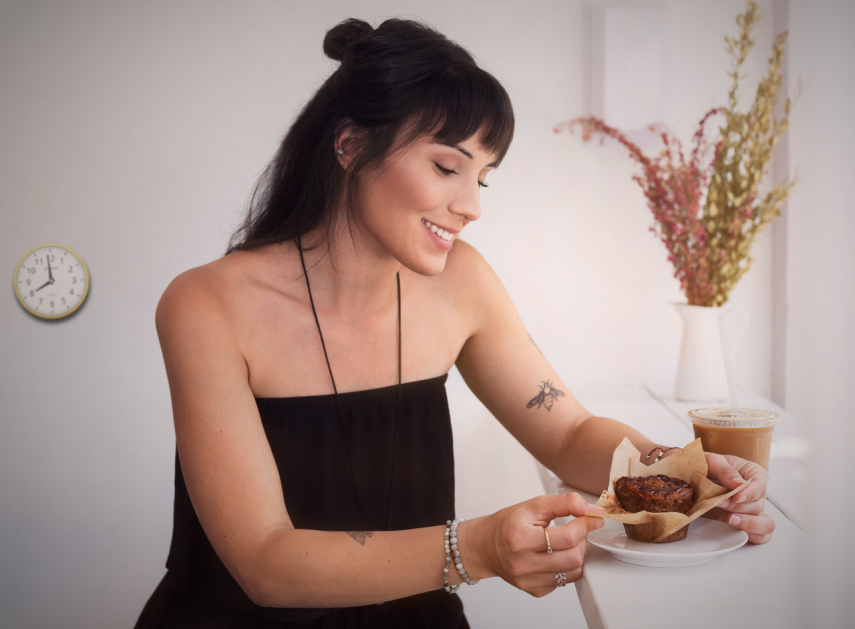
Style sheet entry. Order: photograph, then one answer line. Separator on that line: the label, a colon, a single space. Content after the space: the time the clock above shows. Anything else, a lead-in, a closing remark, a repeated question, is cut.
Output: 7:59
